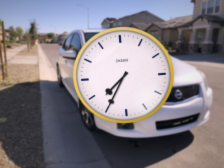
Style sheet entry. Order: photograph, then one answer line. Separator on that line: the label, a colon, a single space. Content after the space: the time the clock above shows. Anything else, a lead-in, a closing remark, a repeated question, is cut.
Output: 7:35
